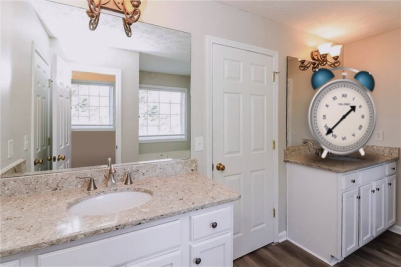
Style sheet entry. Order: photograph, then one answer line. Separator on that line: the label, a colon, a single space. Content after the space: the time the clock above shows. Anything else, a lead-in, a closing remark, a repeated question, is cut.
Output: 1:38
